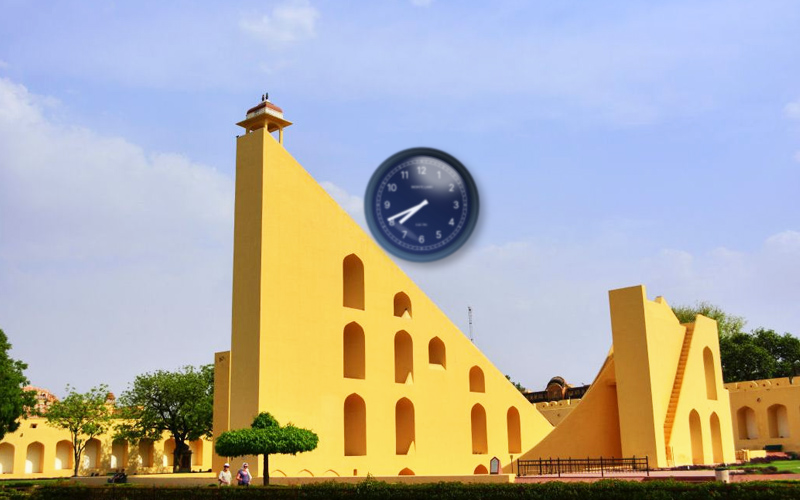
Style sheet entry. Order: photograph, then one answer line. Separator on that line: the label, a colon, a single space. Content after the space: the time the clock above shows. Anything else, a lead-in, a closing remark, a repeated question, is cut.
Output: 7:41
